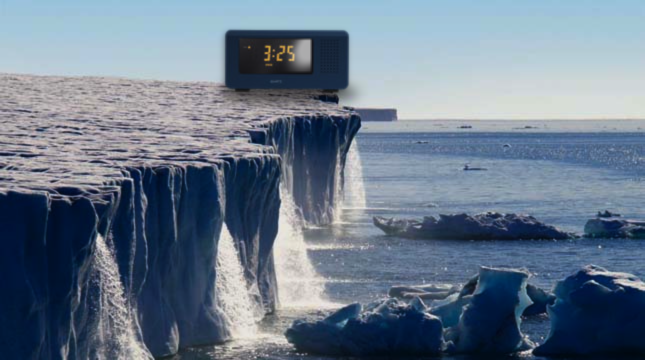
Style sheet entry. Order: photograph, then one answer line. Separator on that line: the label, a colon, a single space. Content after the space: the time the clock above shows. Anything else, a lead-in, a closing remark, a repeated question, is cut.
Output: 3:25
